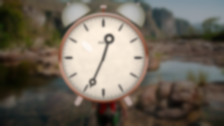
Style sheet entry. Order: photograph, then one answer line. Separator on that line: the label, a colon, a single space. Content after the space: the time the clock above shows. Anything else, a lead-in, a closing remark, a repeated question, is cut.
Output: 12:34
